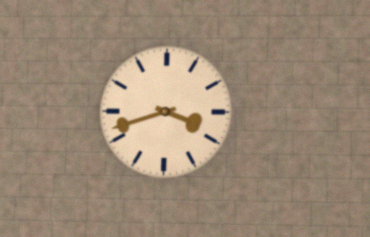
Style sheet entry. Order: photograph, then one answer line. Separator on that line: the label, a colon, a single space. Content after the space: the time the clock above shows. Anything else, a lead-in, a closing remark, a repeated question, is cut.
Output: 3:42
